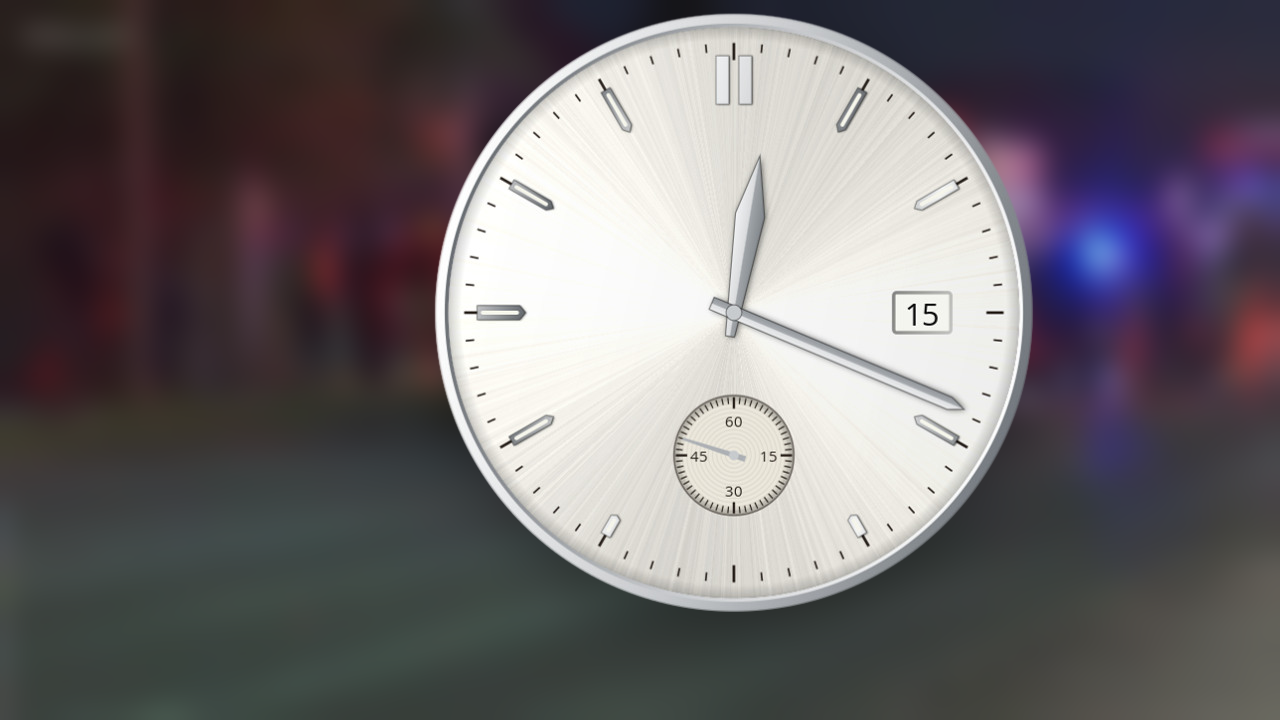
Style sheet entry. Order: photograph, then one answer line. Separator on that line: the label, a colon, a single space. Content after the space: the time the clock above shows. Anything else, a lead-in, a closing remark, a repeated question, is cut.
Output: 12:18:48
